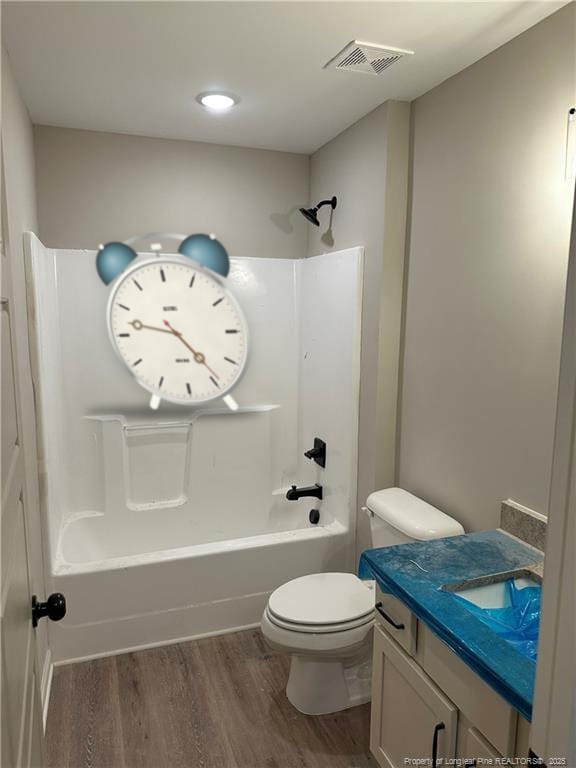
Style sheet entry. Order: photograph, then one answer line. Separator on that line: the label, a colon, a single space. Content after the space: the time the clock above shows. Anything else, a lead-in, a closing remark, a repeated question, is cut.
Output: 4:47:24
